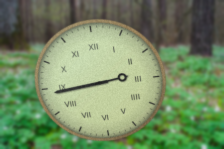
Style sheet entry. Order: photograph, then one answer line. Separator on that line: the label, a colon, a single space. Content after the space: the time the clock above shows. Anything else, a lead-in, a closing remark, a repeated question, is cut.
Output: 2:44
